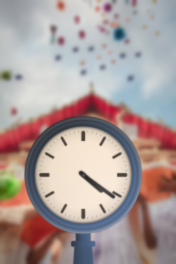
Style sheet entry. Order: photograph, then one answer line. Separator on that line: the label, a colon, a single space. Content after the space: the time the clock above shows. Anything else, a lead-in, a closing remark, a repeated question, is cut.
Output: 4:21
